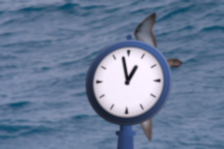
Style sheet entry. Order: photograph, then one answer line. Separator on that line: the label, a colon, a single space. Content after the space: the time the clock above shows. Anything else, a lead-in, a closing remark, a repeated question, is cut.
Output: 12:58
